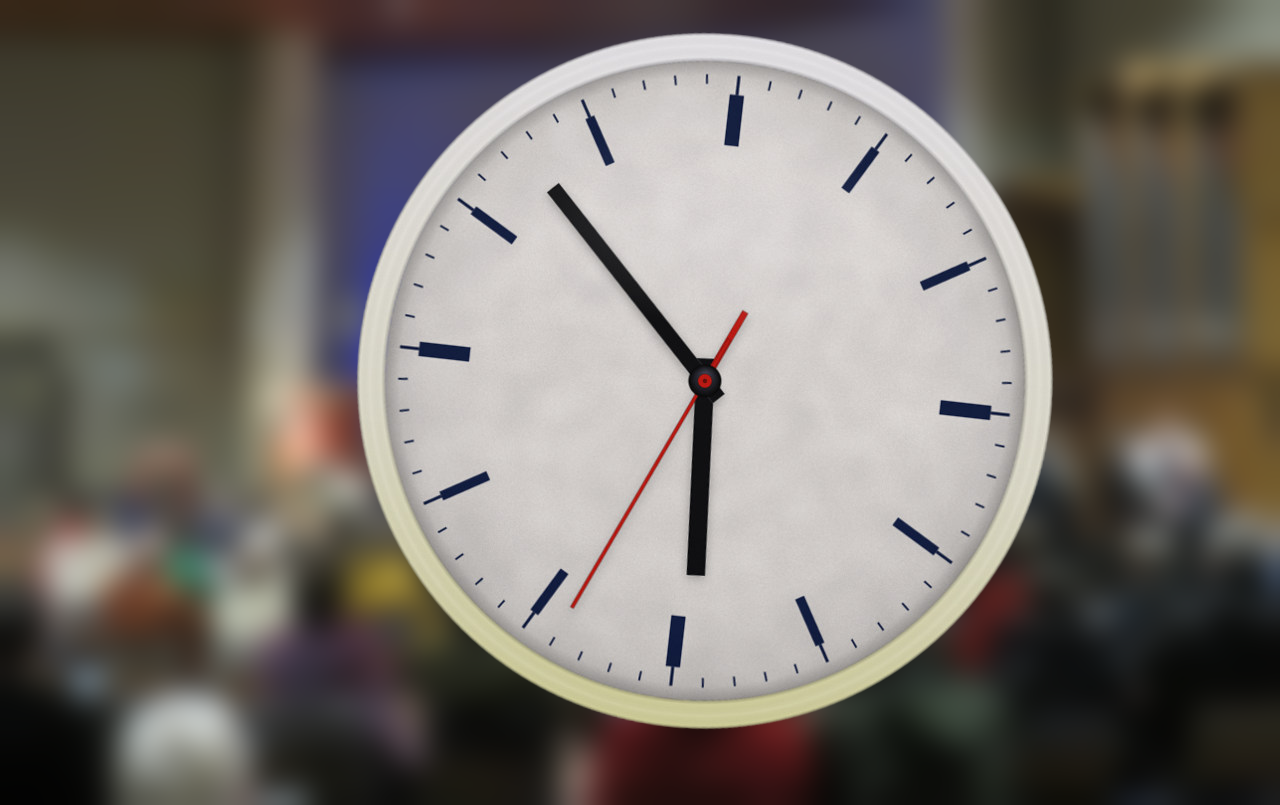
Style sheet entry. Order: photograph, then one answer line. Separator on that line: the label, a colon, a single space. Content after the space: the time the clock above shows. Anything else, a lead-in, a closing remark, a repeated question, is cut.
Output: 5:52:34
